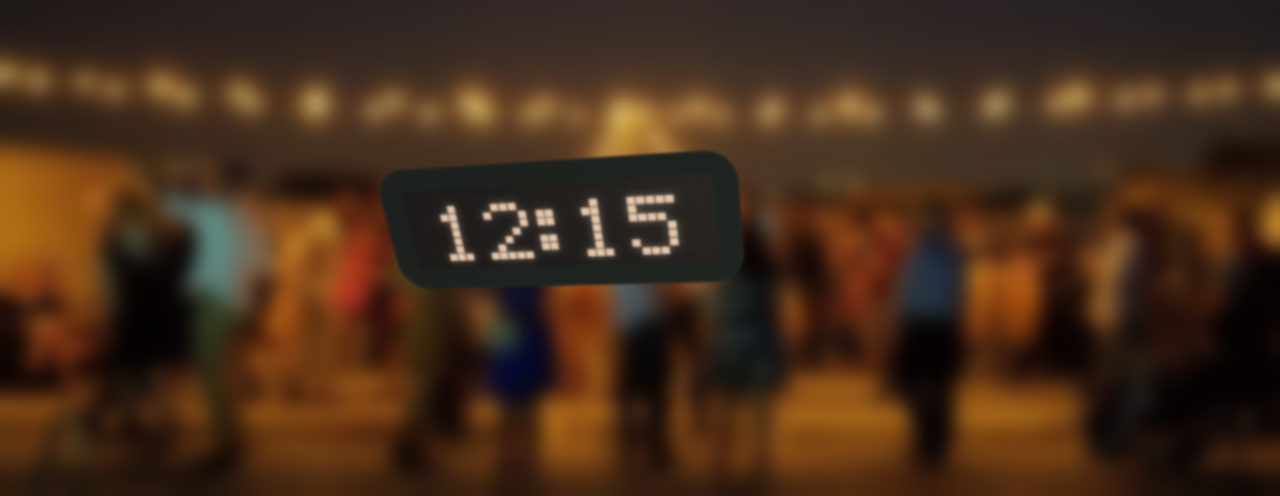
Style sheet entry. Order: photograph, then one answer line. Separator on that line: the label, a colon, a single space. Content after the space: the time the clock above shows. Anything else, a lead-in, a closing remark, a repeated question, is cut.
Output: 12:15
